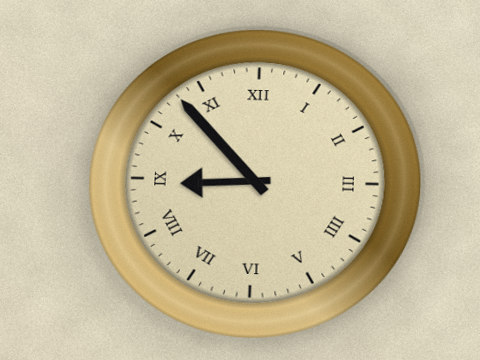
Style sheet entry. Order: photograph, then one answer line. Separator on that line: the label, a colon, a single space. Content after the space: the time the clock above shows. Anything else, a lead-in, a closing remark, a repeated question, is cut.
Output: 8:53
